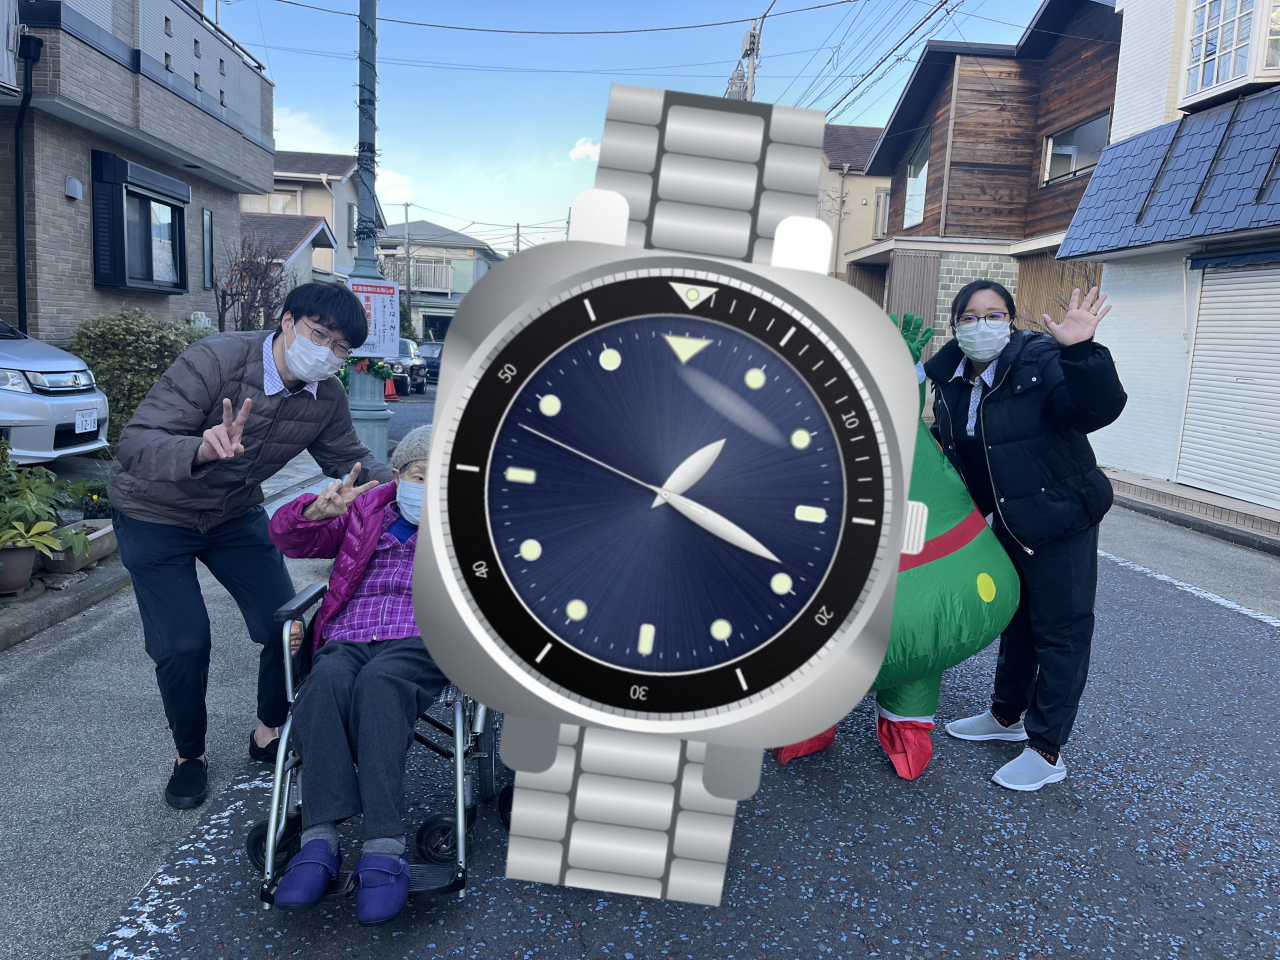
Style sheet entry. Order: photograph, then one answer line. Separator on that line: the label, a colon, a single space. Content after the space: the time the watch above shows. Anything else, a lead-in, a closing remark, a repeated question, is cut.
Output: 1:18:48
